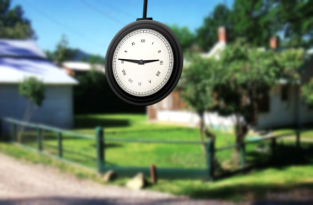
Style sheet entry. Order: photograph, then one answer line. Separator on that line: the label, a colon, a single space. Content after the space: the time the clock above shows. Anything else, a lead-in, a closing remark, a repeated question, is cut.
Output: 2:46
